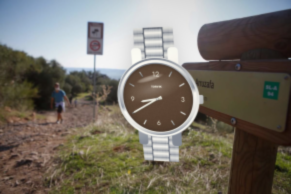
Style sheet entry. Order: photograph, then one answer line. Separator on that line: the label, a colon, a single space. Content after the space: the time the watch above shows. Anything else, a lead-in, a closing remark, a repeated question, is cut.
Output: 8:40
